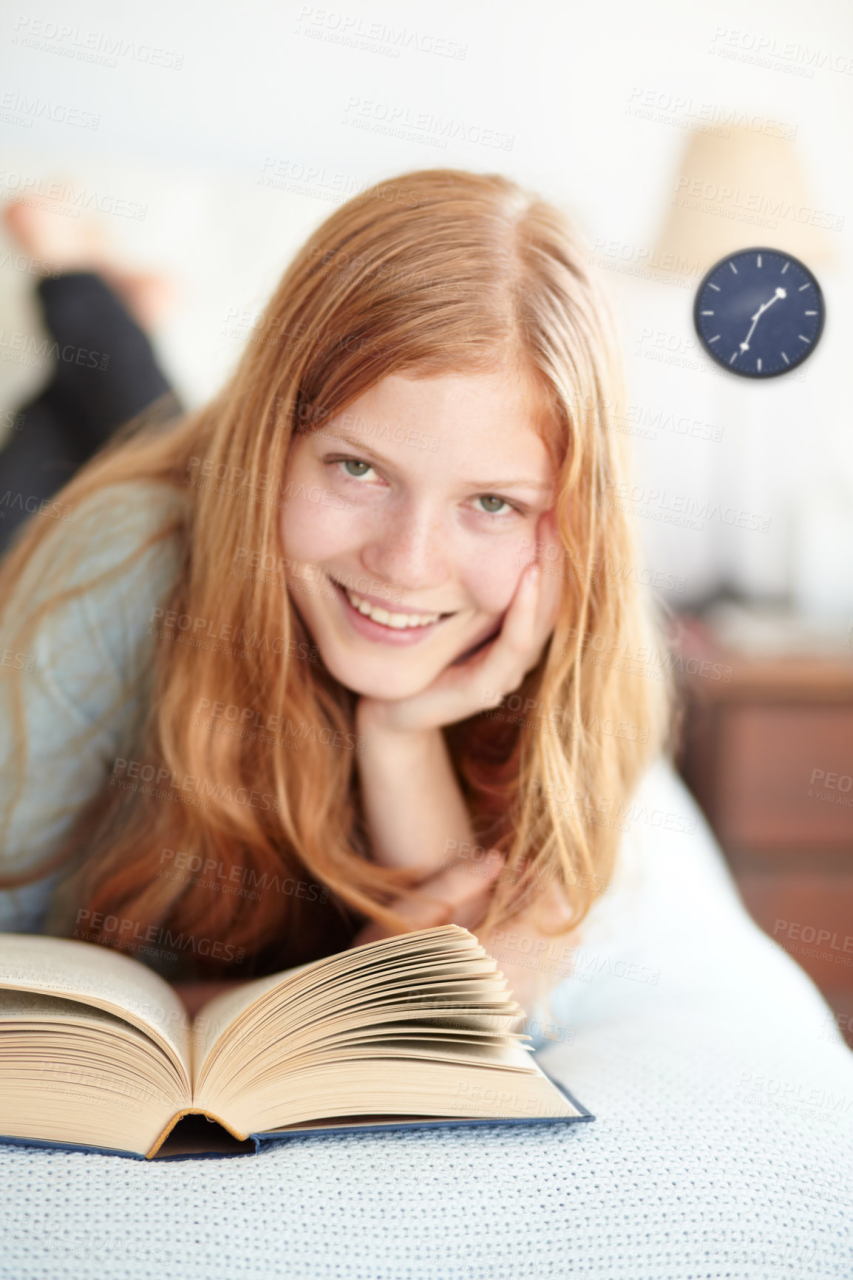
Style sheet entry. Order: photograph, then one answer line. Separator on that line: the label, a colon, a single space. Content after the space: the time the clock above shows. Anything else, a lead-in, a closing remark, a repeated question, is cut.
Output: 1:34
